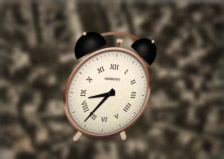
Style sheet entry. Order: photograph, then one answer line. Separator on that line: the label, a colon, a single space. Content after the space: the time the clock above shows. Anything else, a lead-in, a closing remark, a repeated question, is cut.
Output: 8:36
